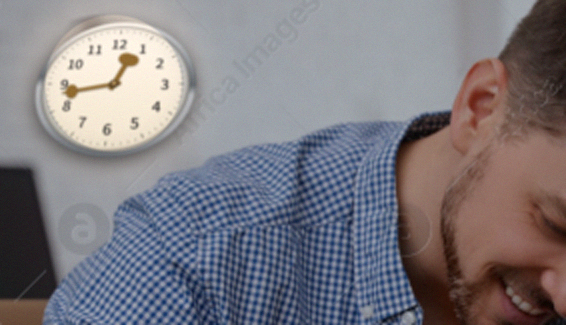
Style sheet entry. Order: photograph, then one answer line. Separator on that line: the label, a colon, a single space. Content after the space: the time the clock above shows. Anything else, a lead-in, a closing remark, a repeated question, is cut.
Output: 12:43
